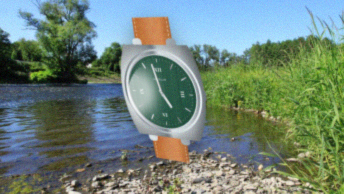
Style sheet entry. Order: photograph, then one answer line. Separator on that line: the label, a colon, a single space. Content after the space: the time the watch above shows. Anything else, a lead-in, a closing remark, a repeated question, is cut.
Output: 4:58
